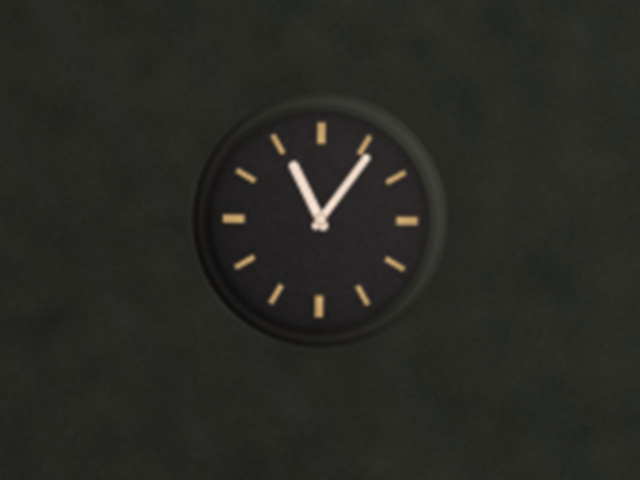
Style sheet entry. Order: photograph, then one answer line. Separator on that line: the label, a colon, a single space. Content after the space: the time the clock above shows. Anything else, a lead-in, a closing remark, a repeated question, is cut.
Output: 11:06
